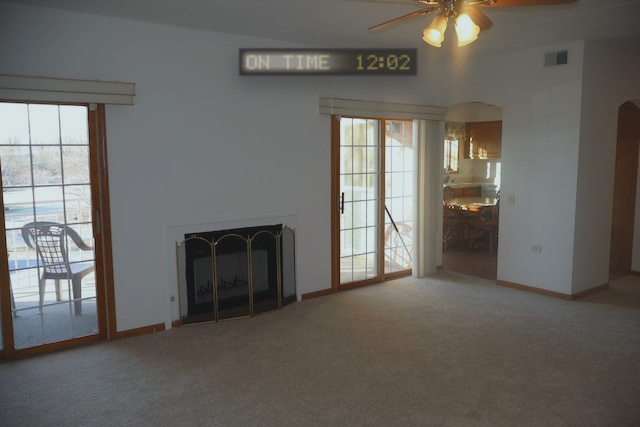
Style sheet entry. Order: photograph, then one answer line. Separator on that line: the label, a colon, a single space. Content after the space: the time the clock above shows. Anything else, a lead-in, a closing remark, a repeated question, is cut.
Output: 12:02
